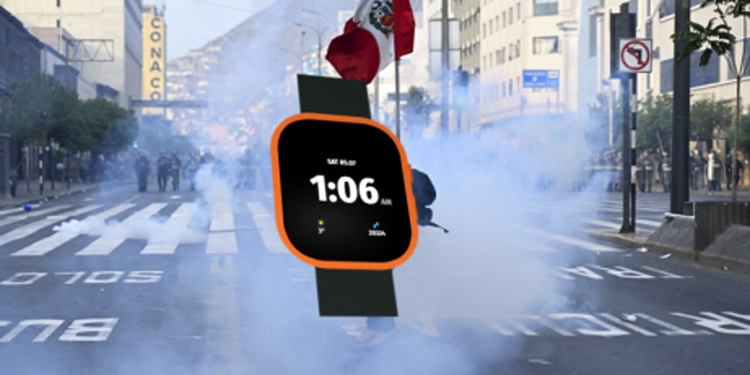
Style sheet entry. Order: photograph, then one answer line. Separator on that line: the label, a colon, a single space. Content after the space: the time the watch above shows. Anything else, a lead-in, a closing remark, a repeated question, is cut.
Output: 1:06
